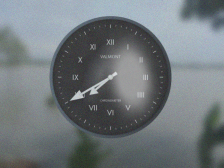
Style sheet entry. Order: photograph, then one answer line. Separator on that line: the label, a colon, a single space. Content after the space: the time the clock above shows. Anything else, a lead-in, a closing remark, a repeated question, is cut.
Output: 7:40
